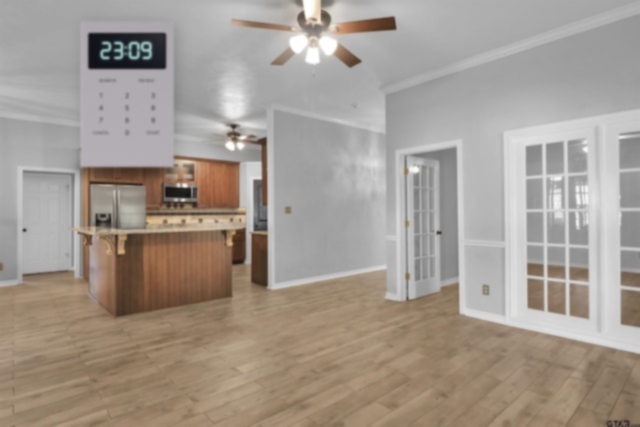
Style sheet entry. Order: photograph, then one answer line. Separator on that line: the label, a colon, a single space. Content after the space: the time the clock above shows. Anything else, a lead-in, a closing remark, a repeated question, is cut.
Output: 23:09
